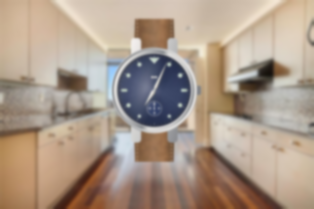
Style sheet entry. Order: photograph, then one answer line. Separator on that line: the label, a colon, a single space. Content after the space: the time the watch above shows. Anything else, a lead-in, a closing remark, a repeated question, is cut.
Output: 7:04
